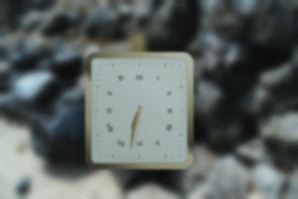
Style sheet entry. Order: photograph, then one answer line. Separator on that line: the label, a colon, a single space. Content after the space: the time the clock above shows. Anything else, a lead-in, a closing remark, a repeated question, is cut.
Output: 6:32
